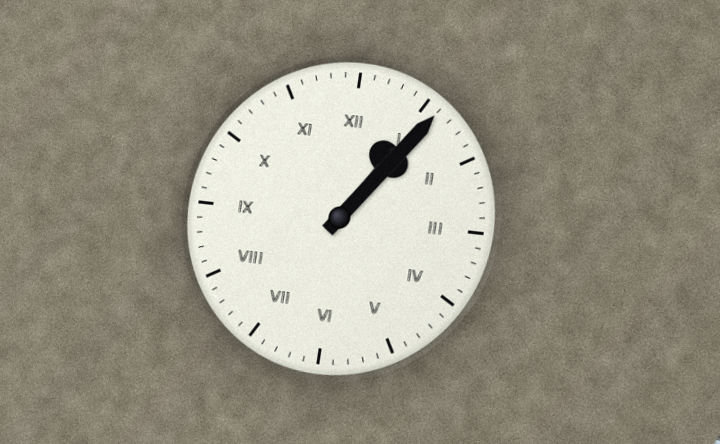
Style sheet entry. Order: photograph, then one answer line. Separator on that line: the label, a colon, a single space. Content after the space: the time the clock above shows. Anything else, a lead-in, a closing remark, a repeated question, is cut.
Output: 1:06
